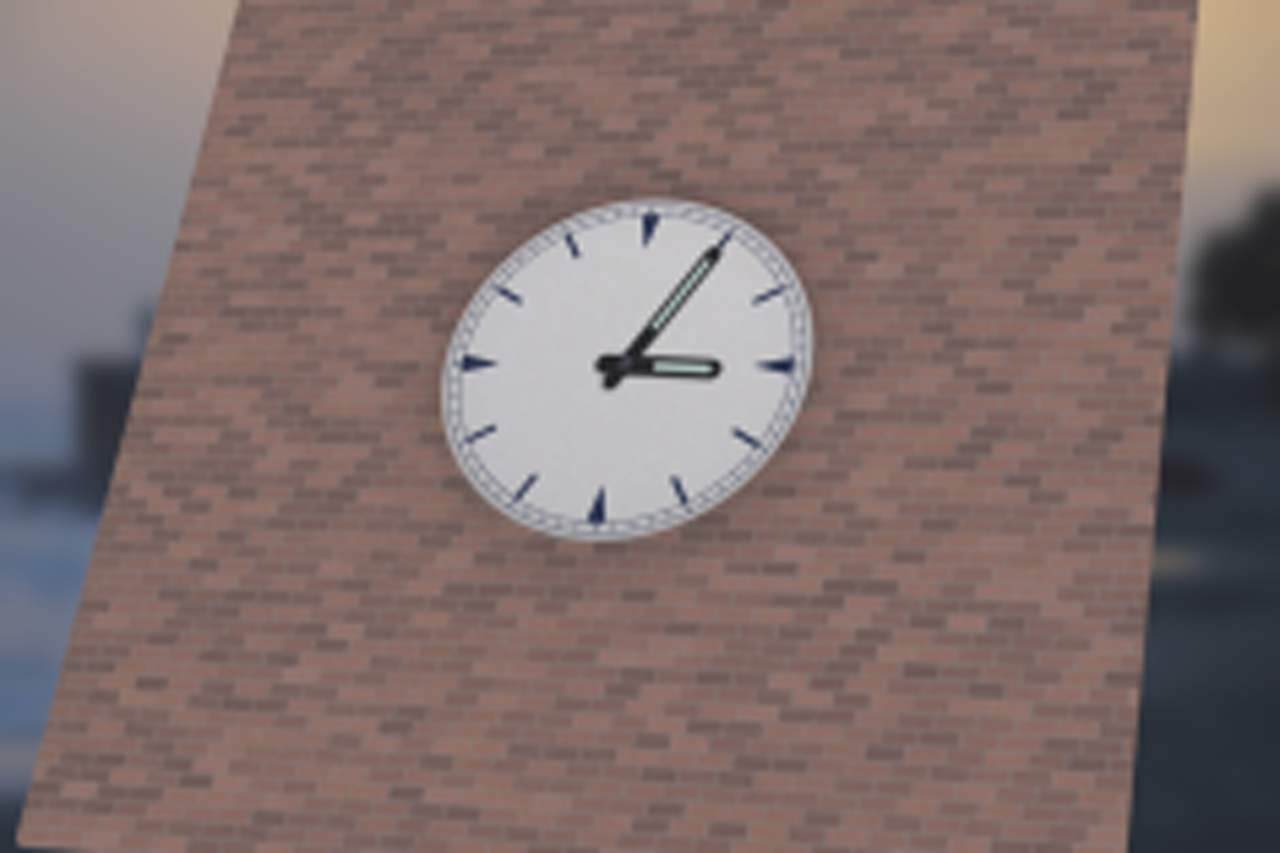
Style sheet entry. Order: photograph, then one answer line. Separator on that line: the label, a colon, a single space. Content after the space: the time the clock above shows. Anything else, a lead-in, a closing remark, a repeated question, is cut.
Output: 3:05
